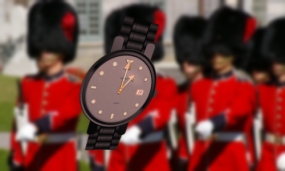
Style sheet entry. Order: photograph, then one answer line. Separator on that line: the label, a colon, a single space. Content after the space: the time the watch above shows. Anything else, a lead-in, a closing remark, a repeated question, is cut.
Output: 1:00
